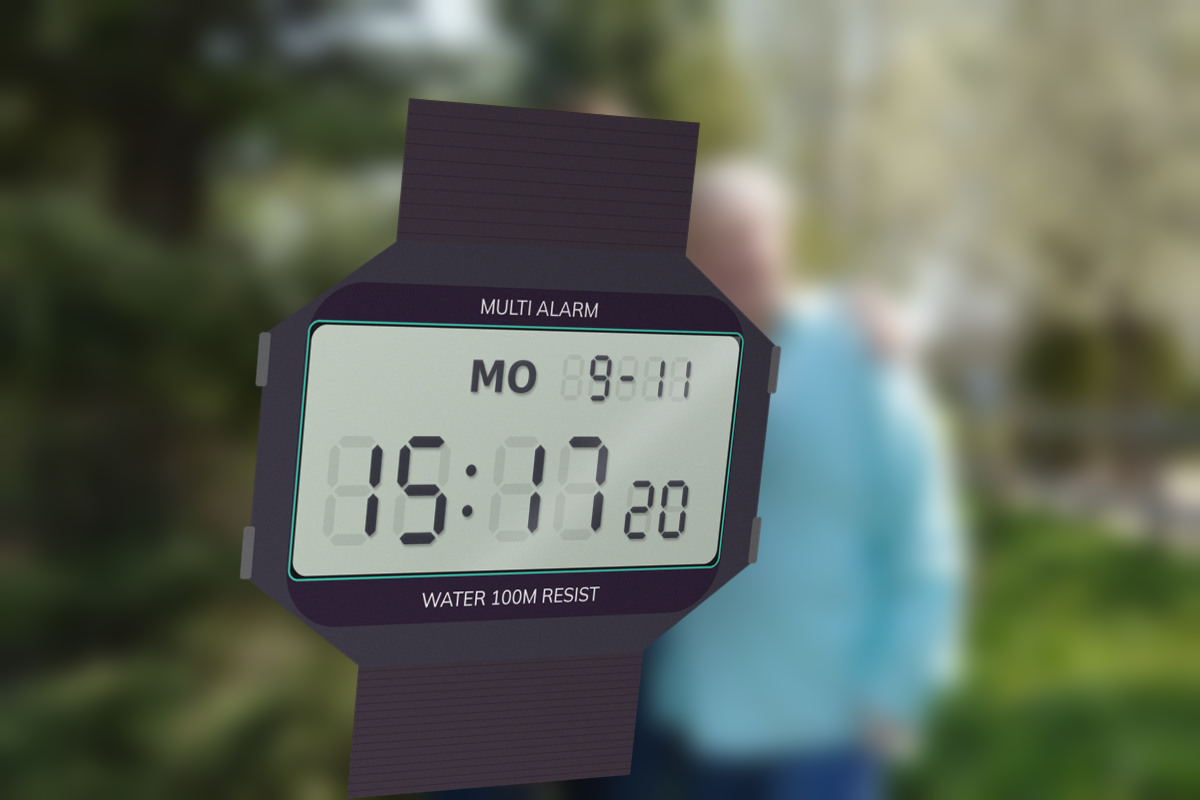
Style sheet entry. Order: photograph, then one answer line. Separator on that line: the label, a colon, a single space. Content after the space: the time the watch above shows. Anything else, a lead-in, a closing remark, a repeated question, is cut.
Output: 15:17:20
